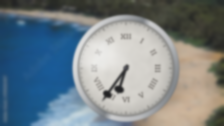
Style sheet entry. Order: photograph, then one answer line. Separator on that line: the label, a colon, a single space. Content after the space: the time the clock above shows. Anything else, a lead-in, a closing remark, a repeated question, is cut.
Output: 6:36
